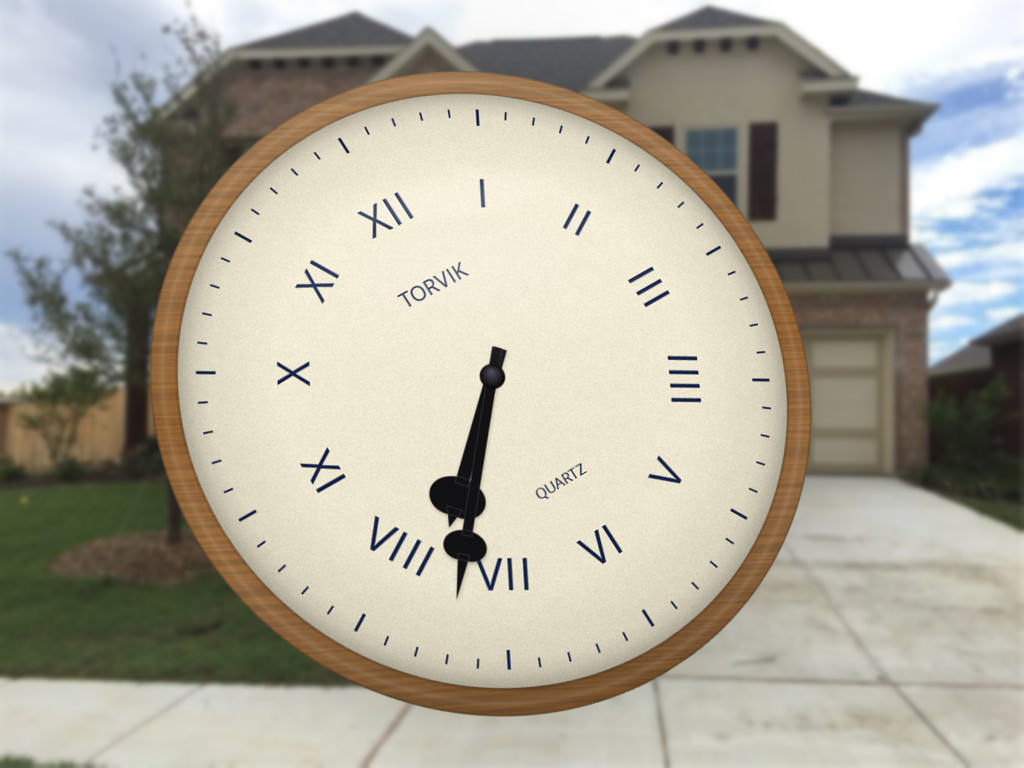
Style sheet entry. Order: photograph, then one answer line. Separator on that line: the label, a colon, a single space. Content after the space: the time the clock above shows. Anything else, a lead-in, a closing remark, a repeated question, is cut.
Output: 7:37
